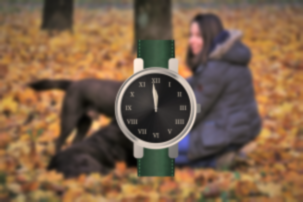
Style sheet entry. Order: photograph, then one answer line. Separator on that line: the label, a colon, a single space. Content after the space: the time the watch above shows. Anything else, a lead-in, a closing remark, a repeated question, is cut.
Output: 11:59
